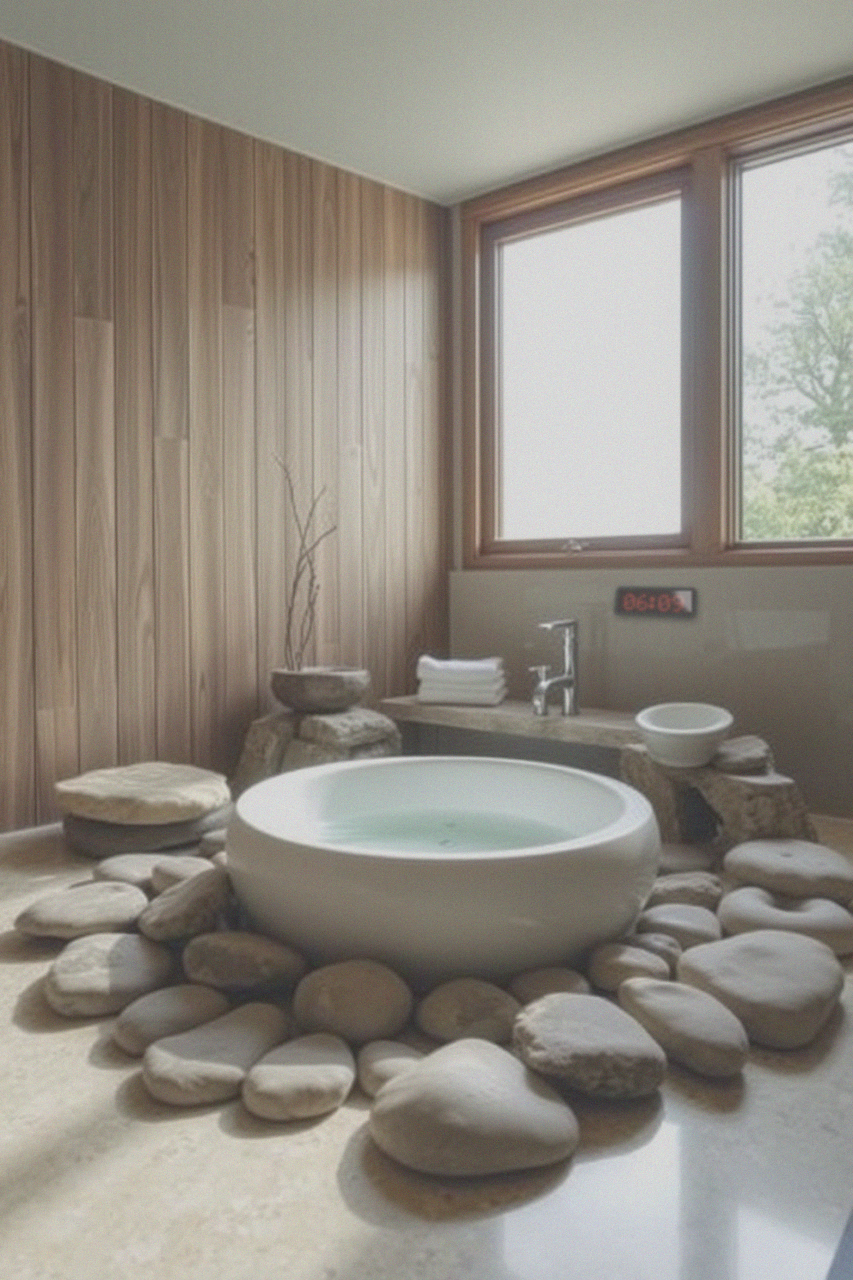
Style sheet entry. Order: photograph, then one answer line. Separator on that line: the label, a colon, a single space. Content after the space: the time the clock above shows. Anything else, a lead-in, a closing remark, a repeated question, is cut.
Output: 6:09
